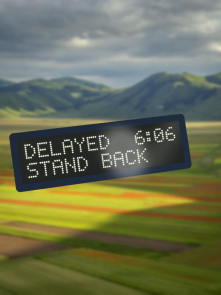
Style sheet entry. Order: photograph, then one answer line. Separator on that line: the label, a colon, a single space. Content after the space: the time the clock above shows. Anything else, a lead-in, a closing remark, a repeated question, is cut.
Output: 6:06
